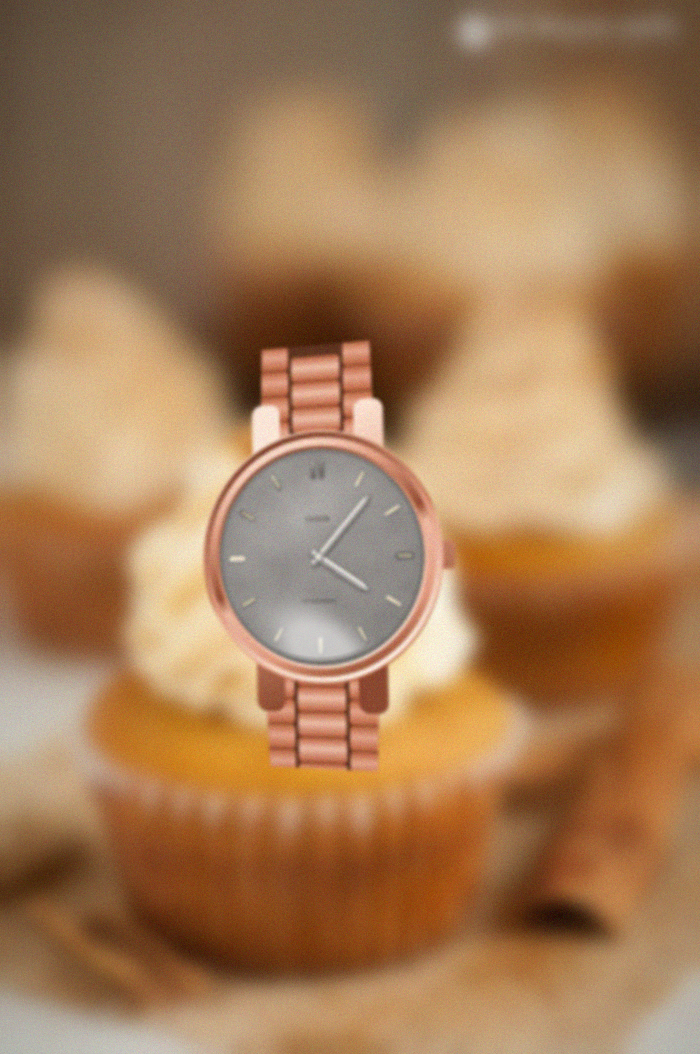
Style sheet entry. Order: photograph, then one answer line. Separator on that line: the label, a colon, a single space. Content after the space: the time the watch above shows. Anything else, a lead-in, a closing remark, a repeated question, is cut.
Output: 4:07
